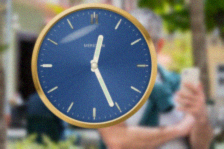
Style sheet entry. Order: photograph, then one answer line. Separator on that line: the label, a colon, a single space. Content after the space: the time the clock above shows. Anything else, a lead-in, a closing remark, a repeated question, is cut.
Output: 12:26
